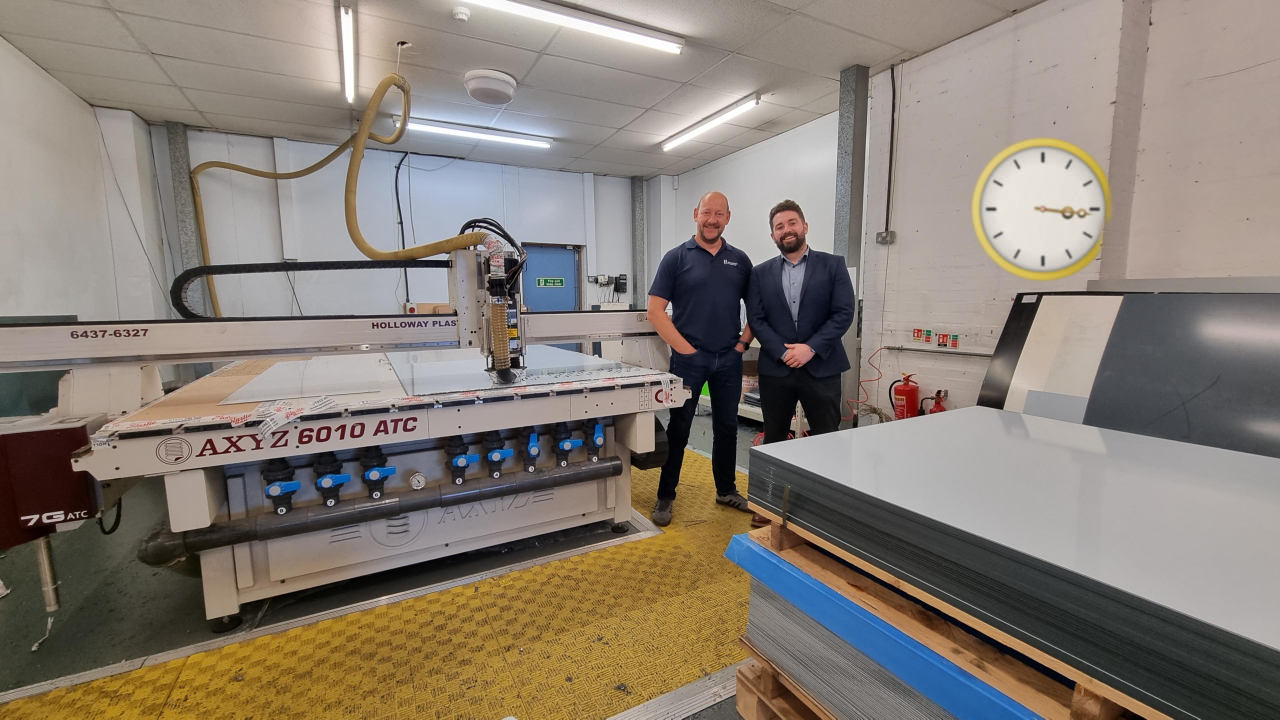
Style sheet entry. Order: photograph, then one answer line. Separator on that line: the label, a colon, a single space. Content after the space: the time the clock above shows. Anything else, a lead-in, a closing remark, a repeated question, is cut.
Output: 3:16
